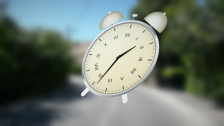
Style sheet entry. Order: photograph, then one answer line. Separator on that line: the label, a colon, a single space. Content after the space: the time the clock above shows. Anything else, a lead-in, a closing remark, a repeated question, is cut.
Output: 1:34
